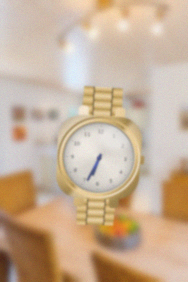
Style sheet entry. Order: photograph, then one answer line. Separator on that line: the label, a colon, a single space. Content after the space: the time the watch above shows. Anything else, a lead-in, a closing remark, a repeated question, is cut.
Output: 6:34
